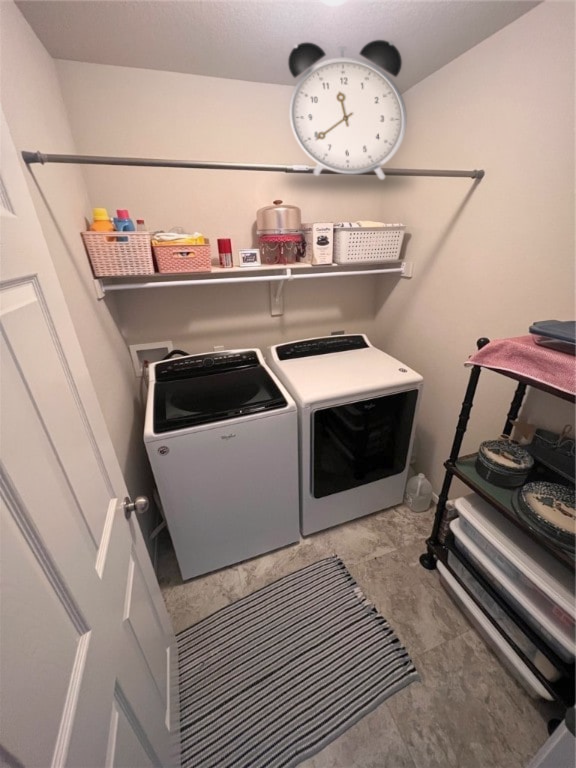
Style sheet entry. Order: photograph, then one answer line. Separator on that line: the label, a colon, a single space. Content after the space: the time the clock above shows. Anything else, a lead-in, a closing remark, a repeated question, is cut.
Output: 11:39
